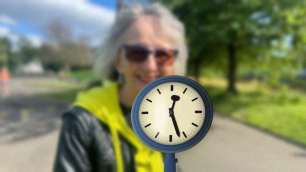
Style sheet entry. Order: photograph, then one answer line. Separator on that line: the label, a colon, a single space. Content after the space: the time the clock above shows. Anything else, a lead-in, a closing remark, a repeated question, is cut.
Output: 12:27
